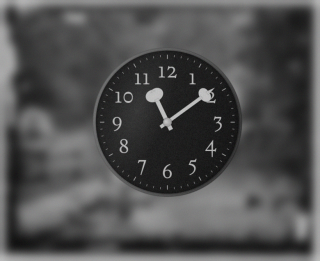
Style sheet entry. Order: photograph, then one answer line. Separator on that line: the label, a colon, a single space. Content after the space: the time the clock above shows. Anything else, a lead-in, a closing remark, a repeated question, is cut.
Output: 11:09
